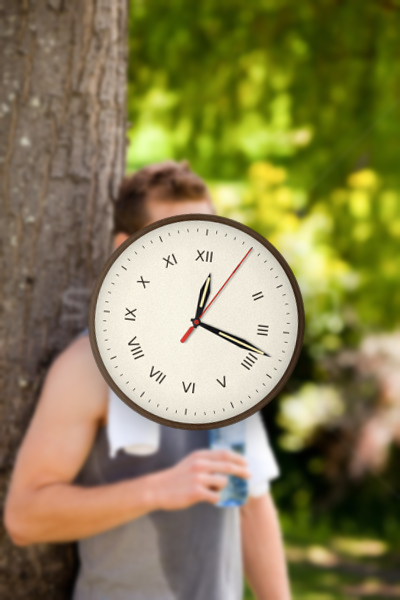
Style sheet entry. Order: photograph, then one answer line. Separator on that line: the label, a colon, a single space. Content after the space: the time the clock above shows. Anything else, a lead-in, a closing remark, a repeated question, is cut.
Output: 12:18:05
